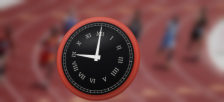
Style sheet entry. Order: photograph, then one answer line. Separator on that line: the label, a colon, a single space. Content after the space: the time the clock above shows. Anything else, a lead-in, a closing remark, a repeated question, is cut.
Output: 9:00
